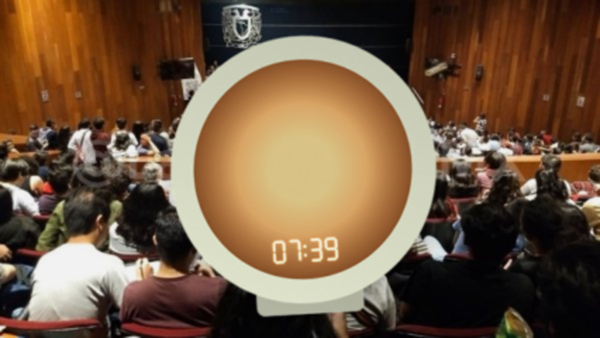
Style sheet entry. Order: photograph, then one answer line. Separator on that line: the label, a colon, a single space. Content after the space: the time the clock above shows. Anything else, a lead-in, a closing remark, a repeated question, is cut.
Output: 7:39
